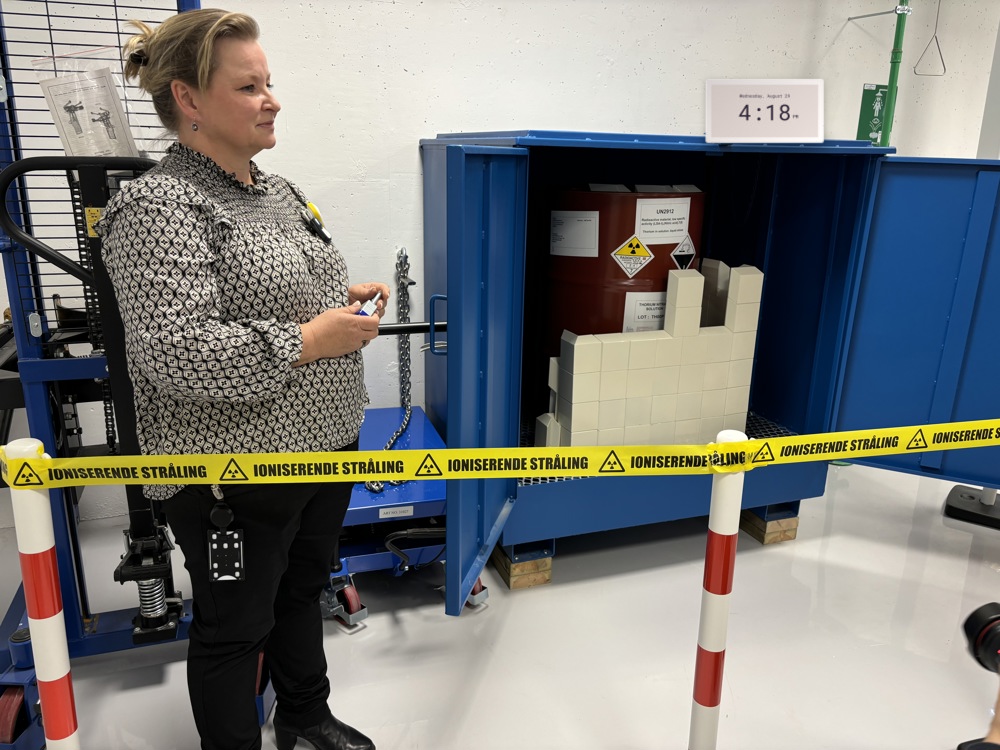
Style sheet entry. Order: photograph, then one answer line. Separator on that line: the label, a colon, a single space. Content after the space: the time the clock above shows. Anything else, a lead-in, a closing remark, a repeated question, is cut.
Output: 4:18
